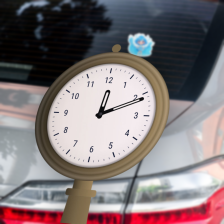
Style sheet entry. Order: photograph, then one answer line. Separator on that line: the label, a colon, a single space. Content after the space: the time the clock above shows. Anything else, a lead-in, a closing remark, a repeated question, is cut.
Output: 12:11
